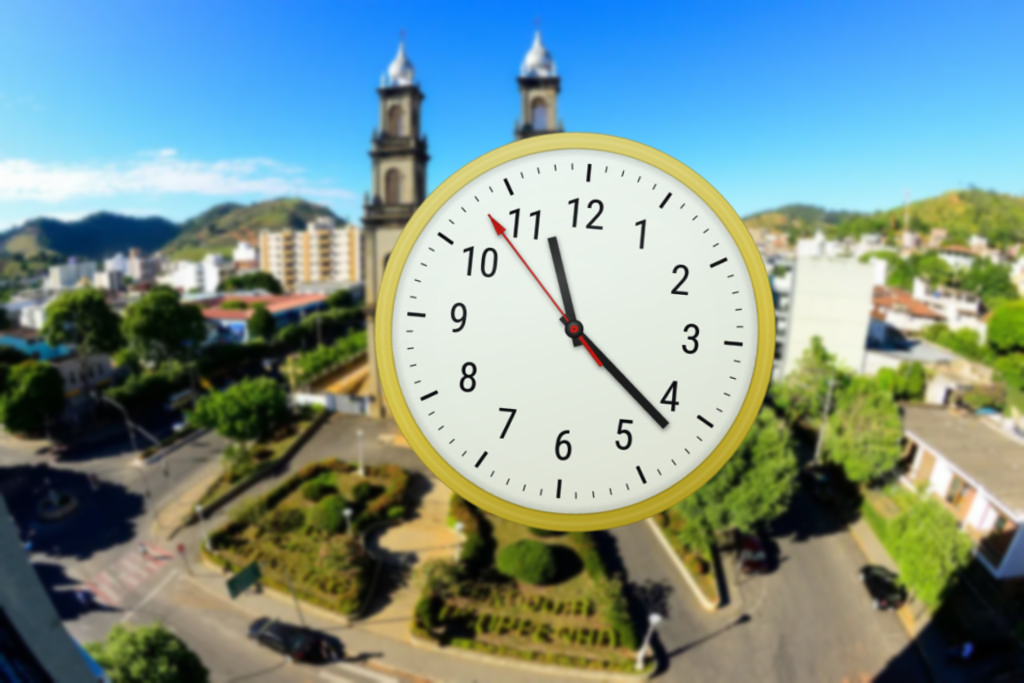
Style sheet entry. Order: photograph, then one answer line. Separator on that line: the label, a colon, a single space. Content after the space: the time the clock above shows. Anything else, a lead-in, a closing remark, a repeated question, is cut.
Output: 11:21:53
